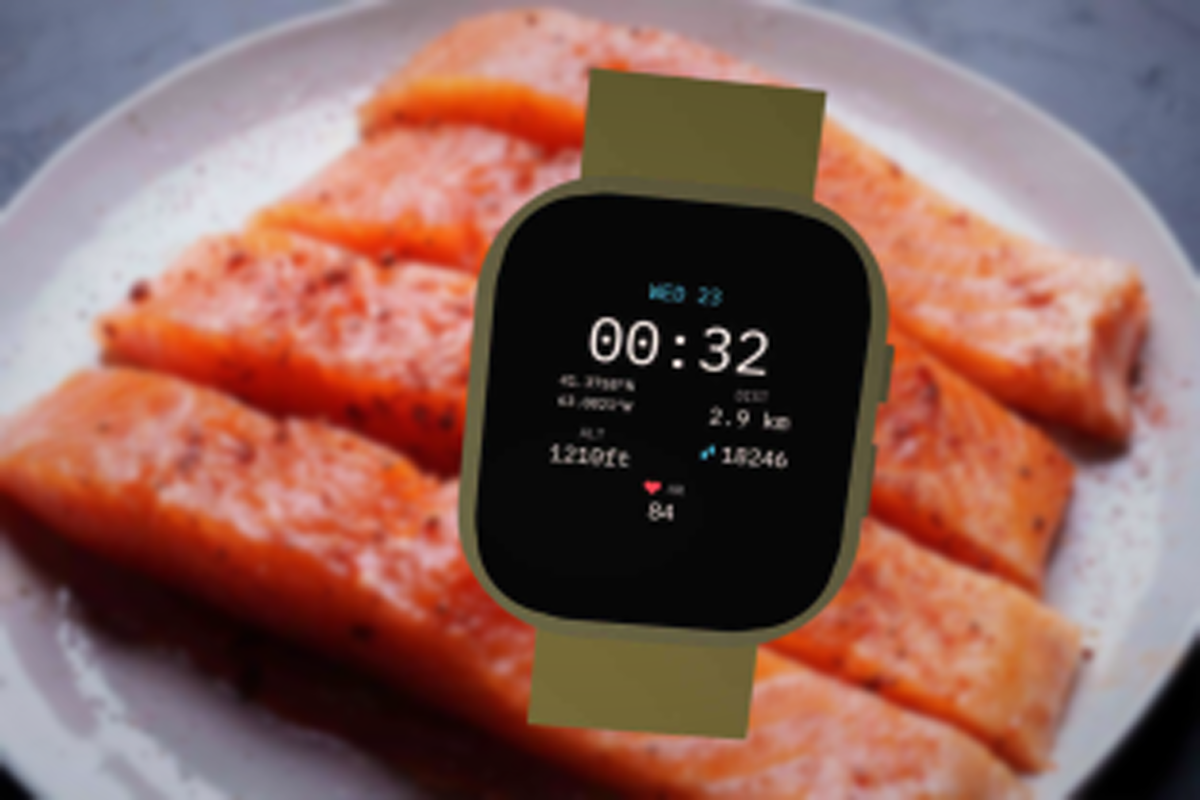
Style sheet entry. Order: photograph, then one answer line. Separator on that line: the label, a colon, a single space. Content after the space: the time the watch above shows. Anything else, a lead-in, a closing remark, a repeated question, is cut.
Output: 0:32
